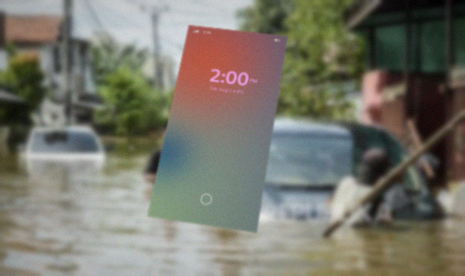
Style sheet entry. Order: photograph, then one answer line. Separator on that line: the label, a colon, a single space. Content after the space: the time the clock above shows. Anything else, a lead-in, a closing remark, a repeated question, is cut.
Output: 2:00
